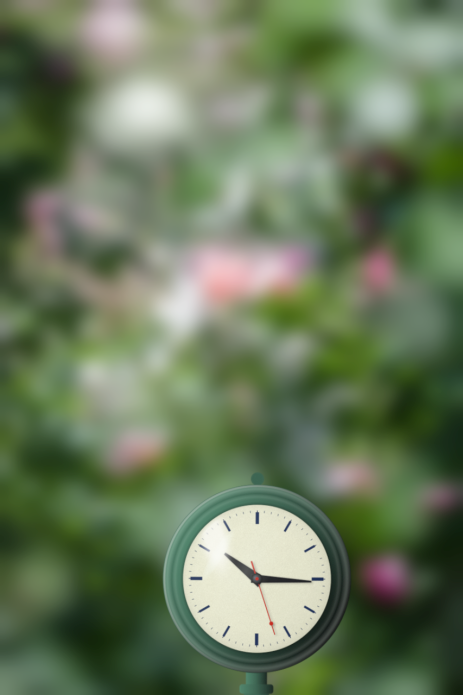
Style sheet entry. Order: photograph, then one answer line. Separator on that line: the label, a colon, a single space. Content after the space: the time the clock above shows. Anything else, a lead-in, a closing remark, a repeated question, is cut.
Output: 10:15:27
